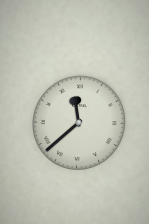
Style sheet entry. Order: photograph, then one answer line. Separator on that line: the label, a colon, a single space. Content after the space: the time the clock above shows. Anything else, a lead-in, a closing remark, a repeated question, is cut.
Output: 11:38
